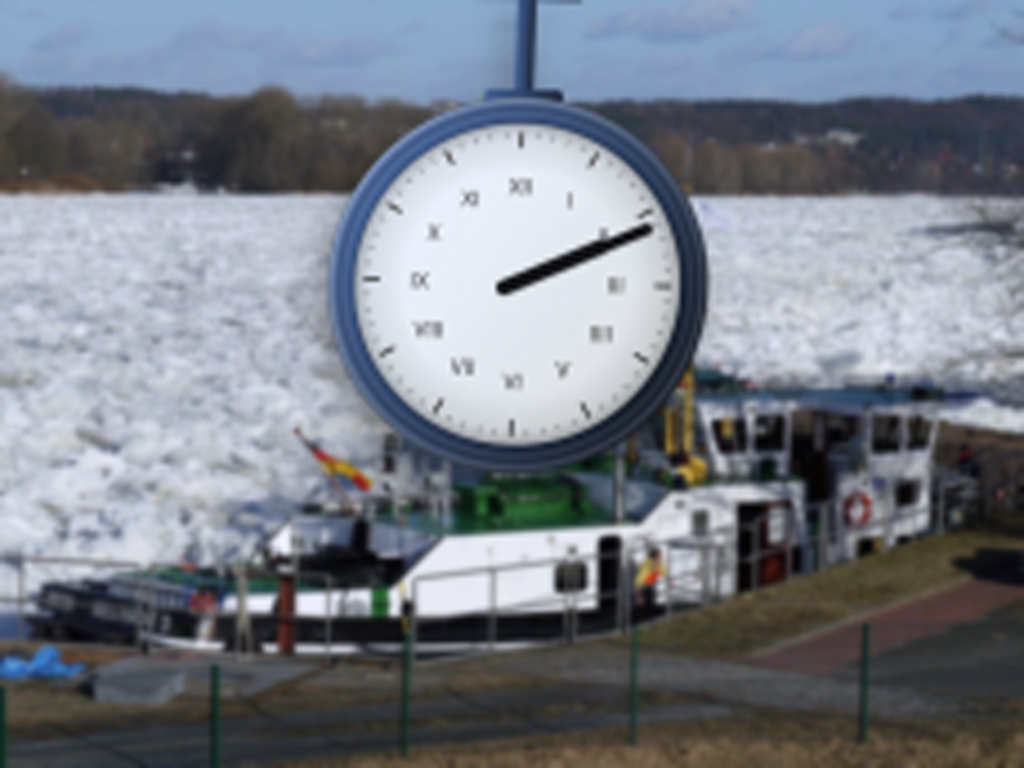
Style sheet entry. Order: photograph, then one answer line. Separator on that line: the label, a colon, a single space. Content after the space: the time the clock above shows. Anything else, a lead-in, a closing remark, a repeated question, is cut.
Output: 2:11
